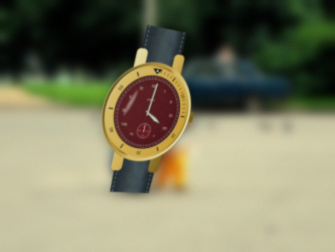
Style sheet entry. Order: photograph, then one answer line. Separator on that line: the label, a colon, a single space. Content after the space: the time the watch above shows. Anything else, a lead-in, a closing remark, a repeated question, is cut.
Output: 4:01
